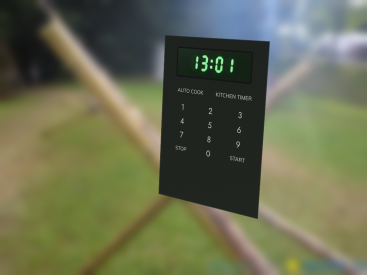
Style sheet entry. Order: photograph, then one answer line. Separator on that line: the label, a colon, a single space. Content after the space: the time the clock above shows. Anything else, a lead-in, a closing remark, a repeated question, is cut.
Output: 13:01
